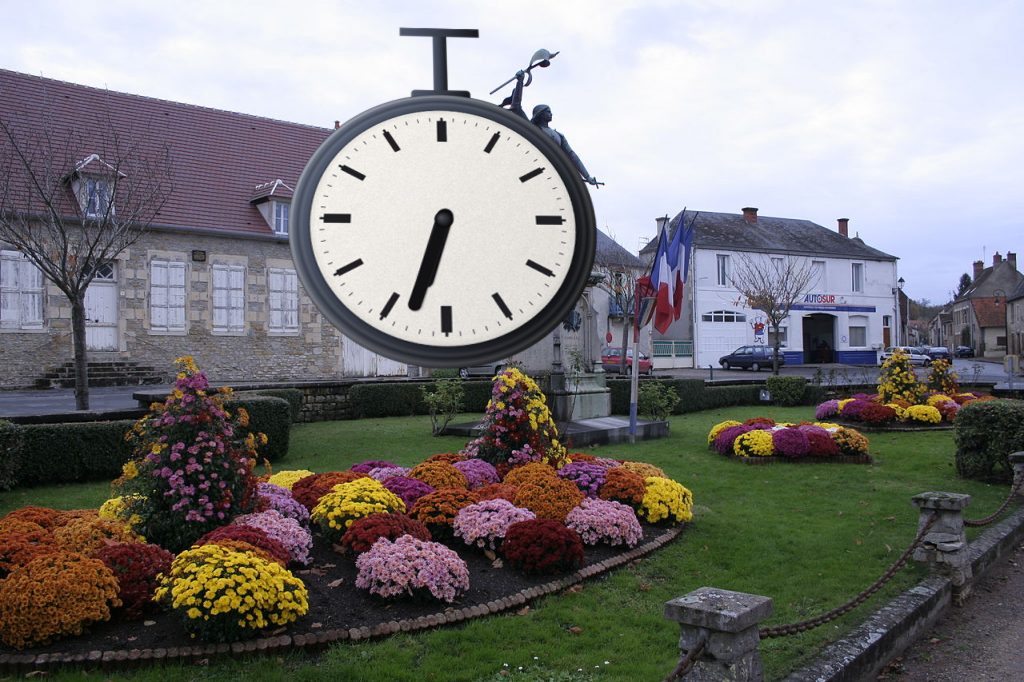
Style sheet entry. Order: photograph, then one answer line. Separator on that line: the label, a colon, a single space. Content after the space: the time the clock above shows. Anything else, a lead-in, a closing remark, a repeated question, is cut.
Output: 6:33
